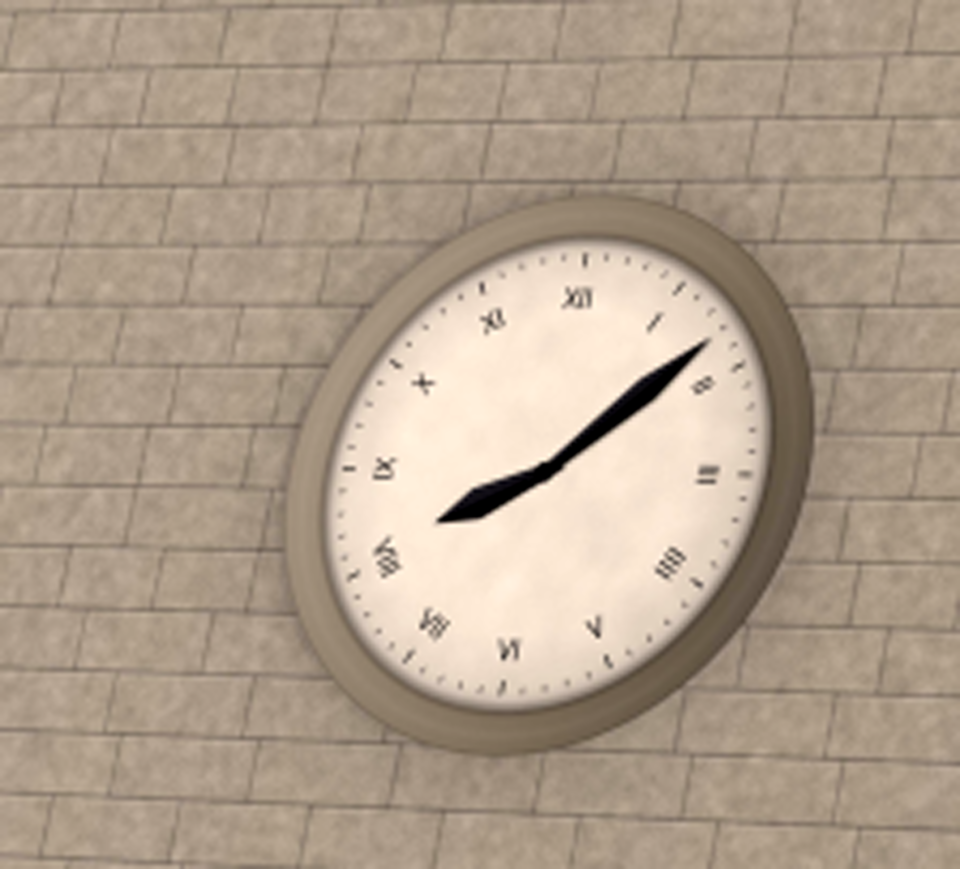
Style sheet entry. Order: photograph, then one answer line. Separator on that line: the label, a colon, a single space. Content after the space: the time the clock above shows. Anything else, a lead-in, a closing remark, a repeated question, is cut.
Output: 8:08
